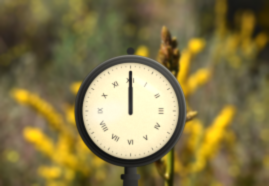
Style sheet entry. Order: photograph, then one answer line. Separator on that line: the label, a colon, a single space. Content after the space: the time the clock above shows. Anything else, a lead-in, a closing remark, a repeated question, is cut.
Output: 12:00
